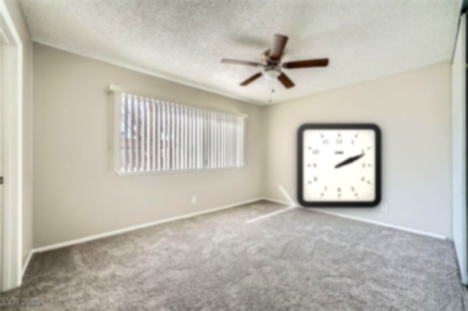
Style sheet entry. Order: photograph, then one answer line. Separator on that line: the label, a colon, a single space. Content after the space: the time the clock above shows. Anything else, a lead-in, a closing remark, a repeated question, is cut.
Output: 2:11
